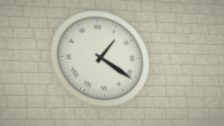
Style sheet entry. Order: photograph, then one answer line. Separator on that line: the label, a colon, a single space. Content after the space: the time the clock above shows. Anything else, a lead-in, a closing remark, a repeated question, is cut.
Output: 1:21
